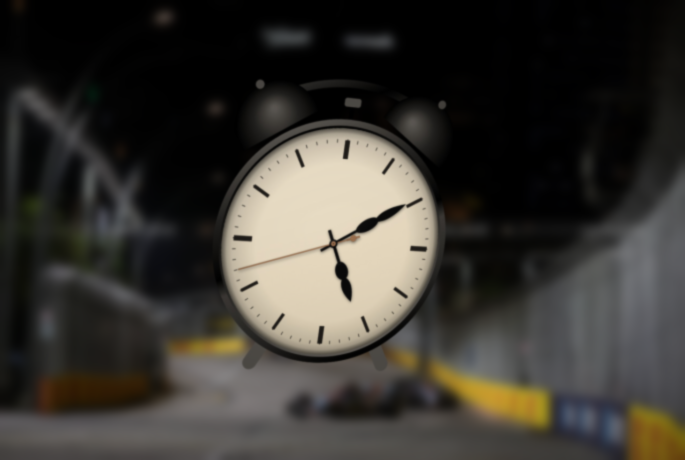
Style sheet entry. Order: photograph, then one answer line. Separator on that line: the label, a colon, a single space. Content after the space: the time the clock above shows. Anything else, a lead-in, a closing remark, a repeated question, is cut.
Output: 5:09:42
